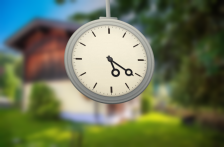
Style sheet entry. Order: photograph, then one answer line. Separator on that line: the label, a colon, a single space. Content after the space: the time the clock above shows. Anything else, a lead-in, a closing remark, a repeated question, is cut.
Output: 5:21
